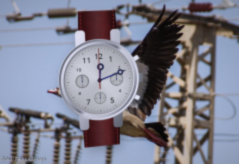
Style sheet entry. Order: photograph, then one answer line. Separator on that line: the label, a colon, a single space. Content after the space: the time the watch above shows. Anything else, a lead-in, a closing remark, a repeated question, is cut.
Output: 12:12
